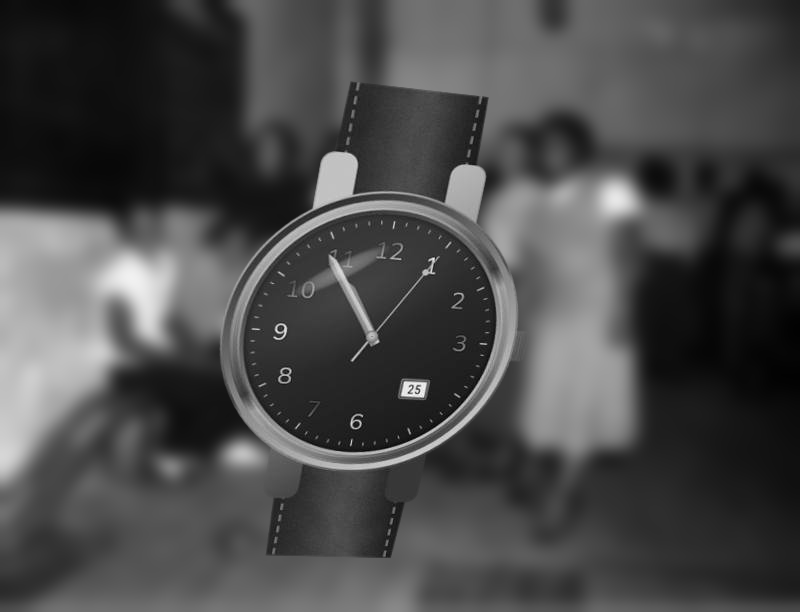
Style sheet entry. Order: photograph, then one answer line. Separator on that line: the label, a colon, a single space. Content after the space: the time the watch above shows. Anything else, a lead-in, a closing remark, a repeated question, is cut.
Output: 10:54:05
